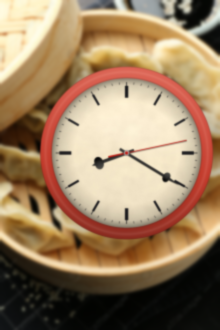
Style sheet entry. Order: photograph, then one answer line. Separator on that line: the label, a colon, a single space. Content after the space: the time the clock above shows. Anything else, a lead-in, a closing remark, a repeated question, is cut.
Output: 8:20:13
